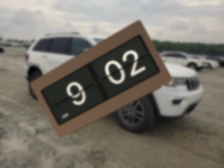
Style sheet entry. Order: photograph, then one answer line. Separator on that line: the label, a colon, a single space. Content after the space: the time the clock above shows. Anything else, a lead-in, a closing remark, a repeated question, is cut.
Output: 9:02
